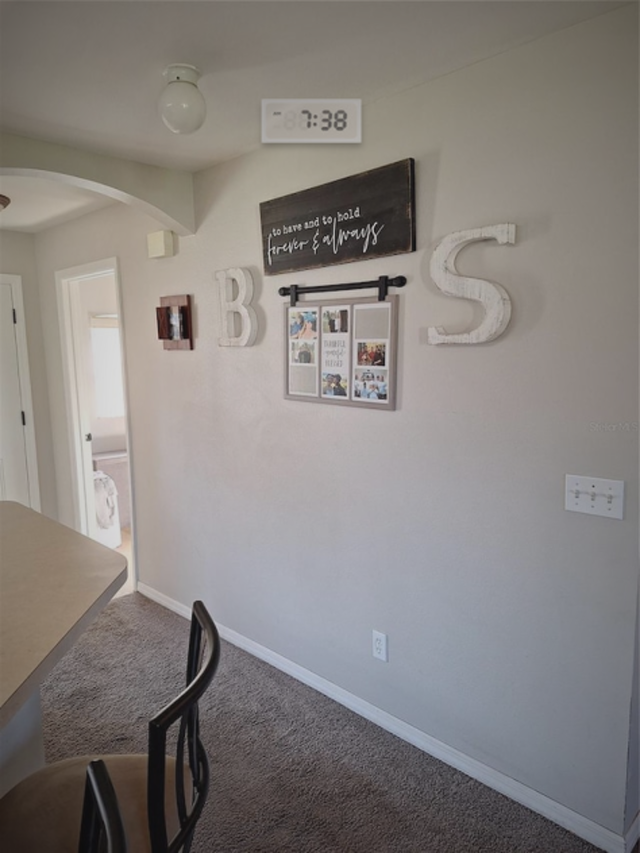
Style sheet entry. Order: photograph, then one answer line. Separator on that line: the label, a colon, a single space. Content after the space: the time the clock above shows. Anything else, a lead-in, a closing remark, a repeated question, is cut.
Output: 7:38
